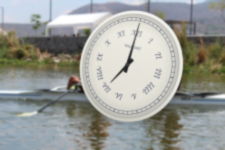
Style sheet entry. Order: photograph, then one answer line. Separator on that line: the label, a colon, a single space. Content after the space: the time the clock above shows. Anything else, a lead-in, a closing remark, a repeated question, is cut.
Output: 7:00
